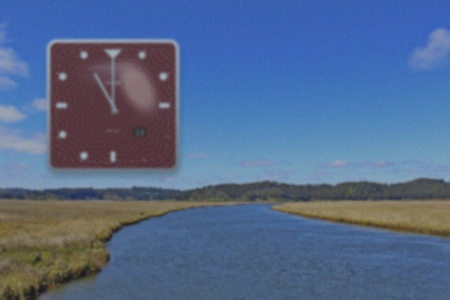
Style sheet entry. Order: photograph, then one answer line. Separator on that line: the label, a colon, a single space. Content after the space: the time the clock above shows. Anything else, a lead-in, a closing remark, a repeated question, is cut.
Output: 11:00
